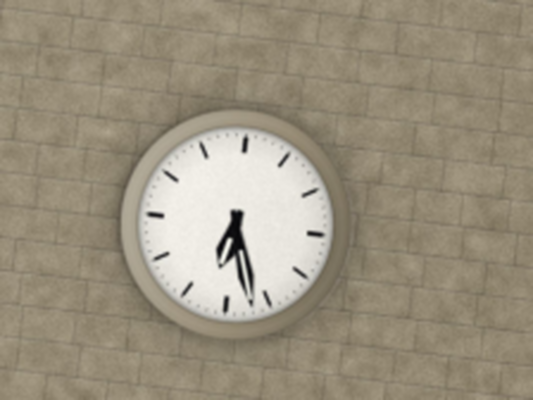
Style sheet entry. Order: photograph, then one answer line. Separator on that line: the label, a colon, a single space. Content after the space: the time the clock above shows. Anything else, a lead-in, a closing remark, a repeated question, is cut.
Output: 6:27
